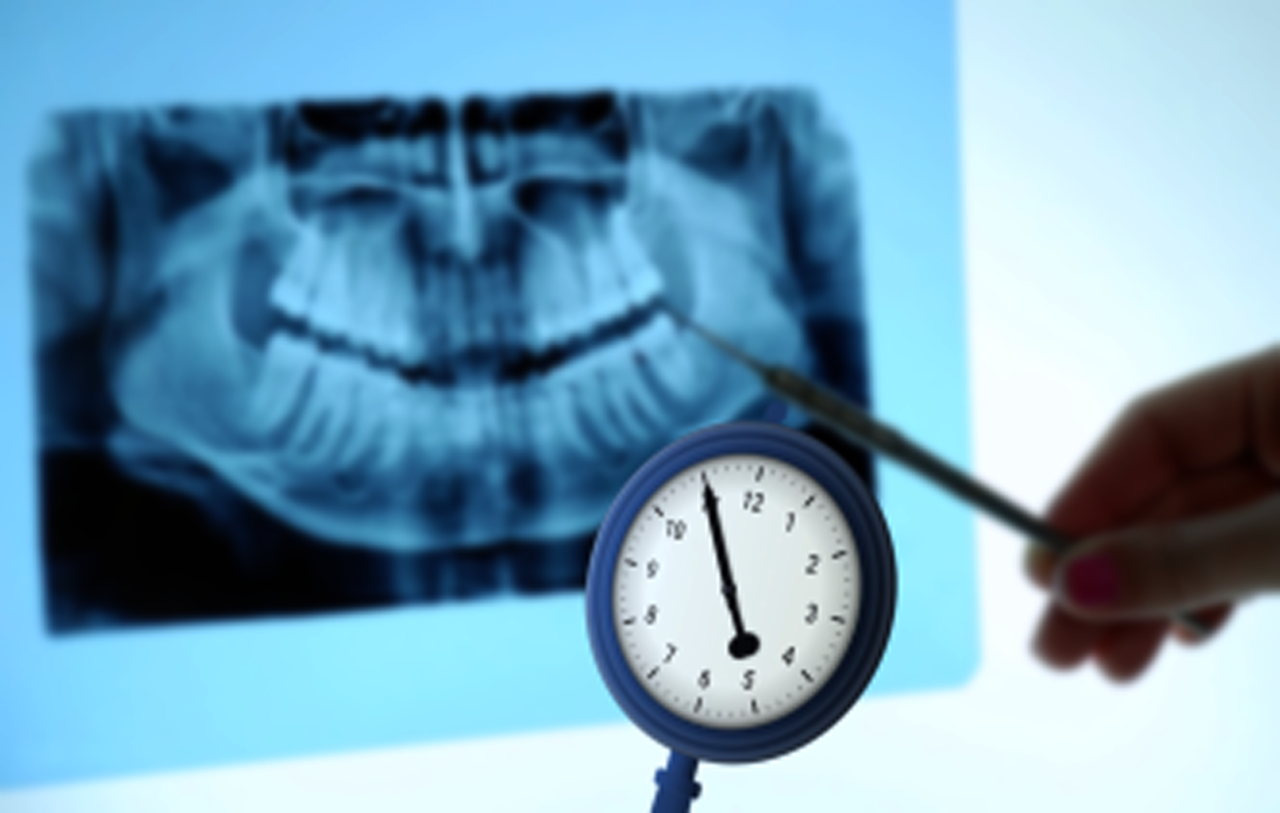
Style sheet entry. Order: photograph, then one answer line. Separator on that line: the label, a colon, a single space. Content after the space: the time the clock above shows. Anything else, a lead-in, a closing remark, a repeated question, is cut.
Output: 4:55
